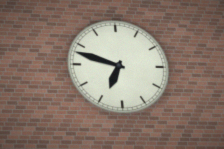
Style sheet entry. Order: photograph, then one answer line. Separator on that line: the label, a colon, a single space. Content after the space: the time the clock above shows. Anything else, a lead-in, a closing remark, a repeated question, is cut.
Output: 6:48
